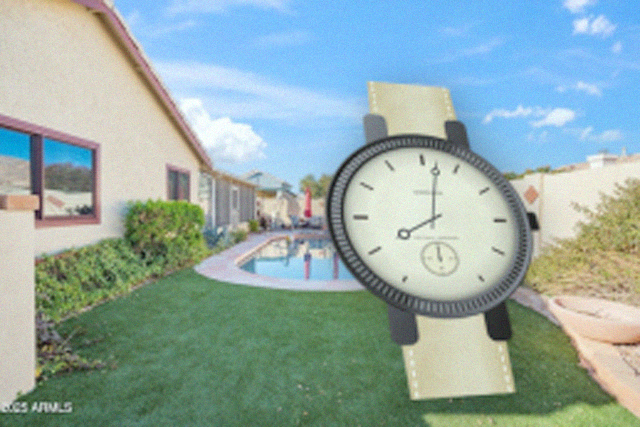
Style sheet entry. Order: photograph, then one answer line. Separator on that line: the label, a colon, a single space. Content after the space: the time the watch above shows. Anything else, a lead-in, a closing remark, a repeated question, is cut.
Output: 8:02
